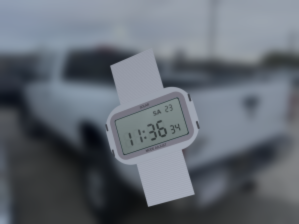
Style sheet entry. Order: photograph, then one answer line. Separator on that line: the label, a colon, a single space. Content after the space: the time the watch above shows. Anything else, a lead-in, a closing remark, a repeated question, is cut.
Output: 11:36
